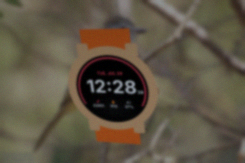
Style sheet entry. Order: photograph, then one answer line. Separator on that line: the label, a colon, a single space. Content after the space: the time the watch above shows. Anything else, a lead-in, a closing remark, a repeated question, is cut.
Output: 12:28
